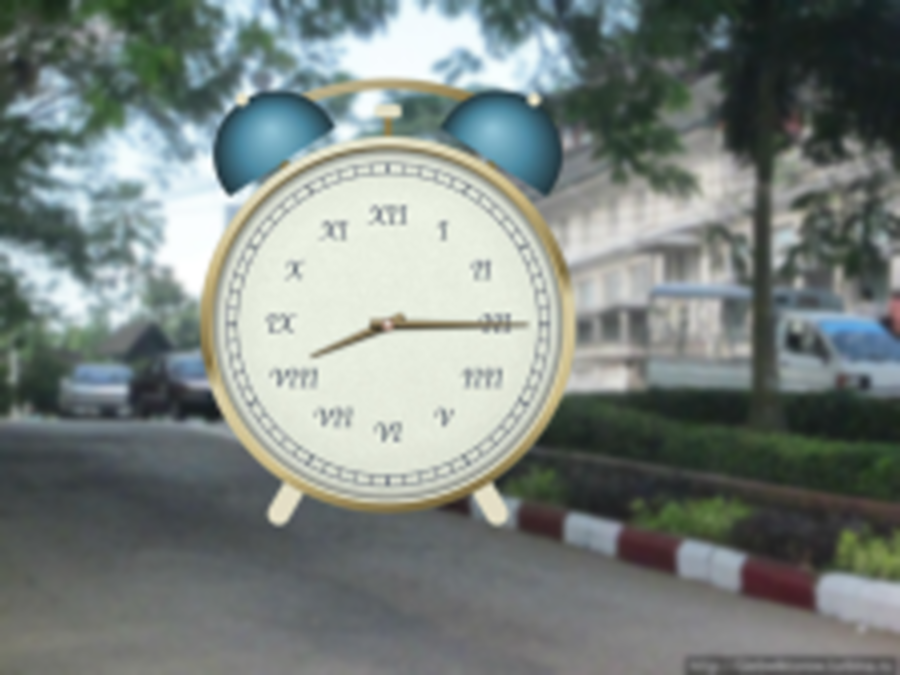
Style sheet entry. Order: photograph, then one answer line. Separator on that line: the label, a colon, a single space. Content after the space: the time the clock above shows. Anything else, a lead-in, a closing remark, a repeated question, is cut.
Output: 8:15
